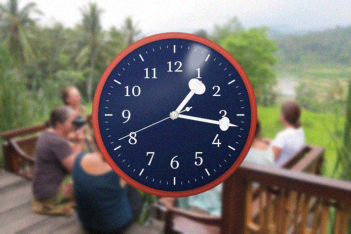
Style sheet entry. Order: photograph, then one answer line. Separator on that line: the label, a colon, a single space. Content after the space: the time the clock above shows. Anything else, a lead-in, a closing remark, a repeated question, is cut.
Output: 1:16:41
